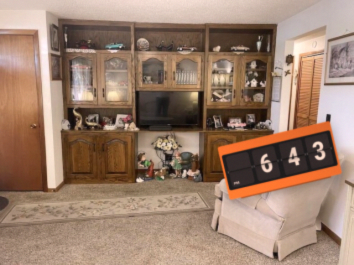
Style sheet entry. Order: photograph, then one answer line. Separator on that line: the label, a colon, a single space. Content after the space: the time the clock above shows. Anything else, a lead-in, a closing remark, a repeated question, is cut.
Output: 6:43
